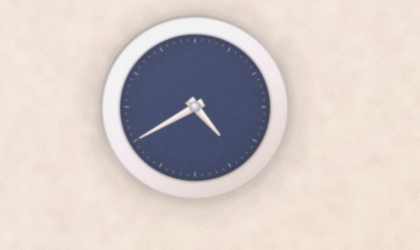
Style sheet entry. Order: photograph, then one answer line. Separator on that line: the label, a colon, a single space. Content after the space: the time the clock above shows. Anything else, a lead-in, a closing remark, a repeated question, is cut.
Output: 4:40
